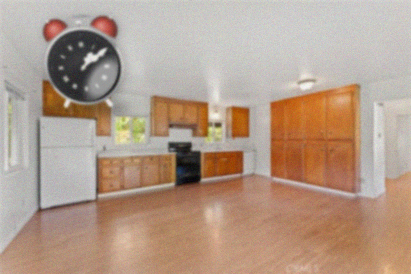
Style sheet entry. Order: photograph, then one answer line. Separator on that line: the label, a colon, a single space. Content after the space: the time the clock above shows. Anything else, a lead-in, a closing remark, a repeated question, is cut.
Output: 1:09
